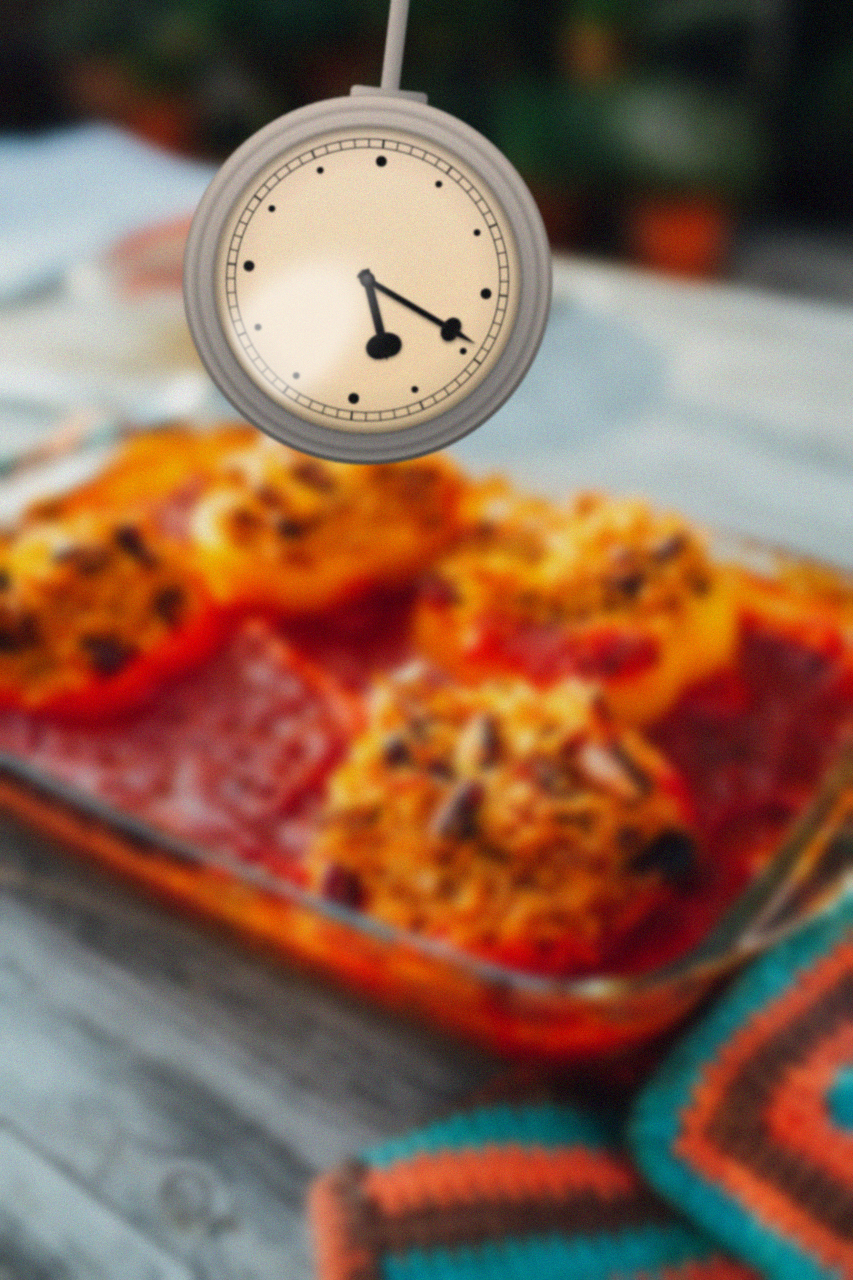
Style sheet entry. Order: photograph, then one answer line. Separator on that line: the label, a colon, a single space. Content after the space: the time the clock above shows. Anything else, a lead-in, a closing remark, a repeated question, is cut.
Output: 5:19
